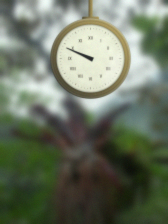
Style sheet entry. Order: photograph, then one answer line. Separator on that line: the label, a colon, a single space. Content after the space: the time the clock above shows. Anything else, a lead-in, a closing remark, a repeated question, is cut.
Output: 9:49
